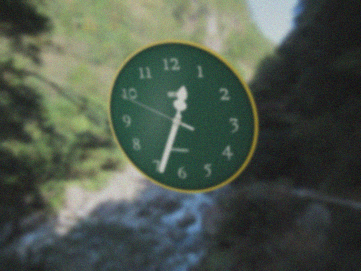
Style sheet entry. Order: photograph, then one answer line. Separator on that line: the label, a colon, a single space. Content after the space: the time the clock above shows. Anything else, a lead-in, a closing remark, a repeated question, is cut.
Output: 12:33:49
